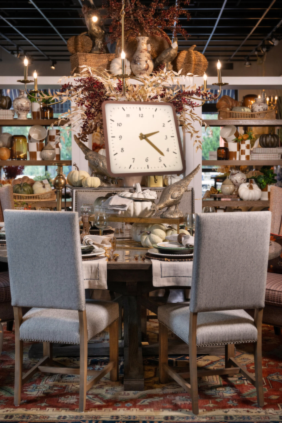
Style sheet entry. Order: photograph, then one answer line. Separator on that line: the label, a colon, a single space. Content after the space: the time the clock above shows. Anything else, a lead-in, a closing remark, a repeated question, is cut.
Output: 2:23
